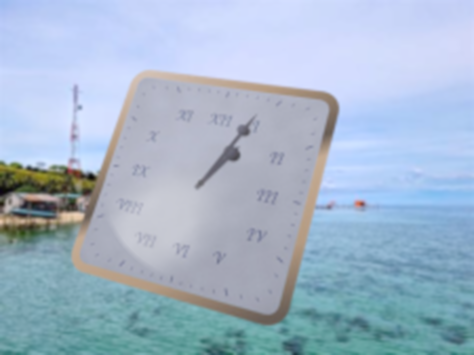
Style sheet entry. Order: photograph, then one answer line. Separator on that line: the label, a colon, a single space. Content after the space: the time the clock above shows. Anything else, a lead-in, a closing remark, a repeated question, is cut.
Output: 1:04
